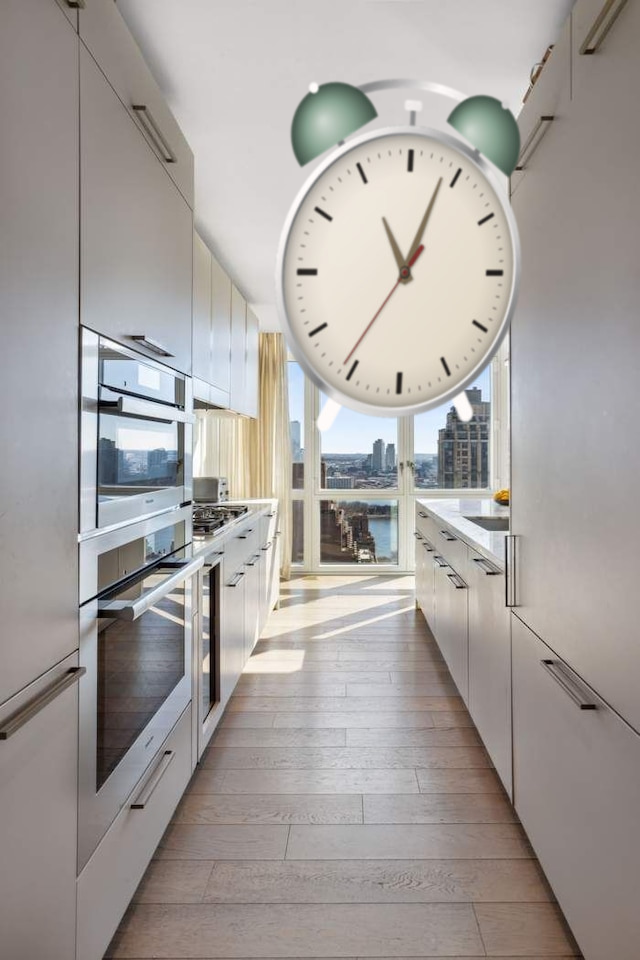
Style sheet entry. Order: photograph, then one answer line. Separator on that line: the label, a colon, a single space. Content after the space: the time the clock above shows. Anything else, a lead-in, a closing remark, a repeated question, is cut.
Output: 11:03:36
